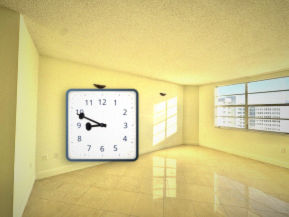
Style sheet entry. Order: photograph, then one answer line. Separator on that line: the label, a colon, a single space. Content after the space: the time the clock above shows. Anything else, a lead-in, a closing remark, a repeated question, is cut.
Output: 8:49
